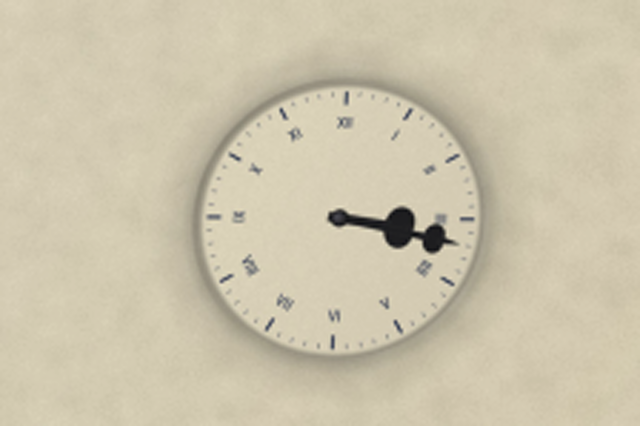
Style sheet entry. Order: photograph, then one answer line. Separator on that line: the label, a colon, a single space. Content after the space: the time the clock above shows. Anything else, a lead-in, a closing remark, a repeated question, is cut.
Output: 3:17
